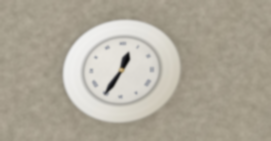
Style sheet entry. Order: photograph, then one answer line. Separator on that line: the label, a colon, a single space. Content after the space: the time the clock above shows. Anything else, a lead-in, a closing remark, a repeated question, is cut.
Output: 12:35
